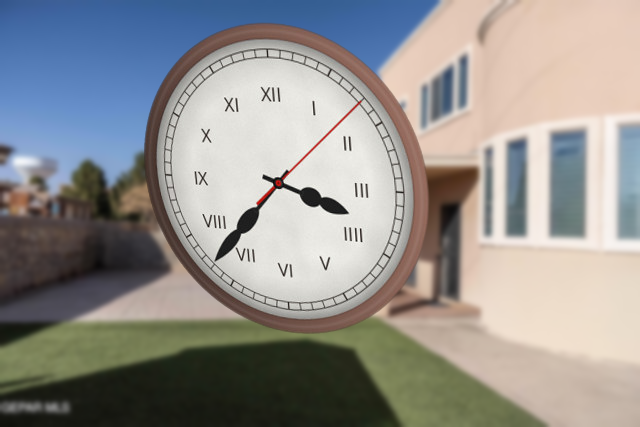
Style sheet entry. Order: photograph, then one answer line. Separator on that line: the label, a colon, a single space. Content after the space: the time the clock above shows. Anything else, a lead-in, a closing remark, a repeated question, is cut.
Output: 3:37:08
